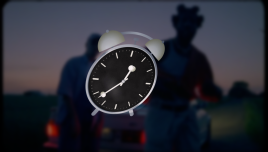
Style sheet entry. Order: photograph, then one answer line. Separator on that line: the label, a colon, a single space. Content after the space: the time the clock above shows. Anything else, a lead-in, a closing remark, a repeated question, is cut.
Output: 12:38
